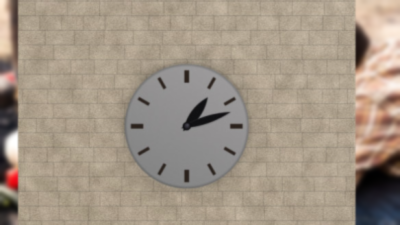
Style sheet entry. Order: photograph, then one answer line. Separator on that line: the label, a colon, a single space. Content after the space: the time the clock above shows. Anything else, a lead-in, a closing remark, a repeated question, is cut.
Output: 1:12
